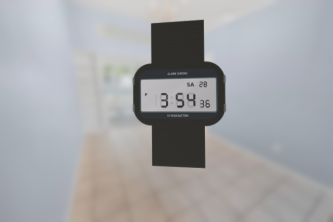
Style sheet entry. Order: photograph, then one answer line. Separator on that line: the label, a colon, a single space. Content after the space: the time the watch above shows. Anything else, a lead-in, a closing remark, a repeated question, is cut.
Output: 3:54:36
